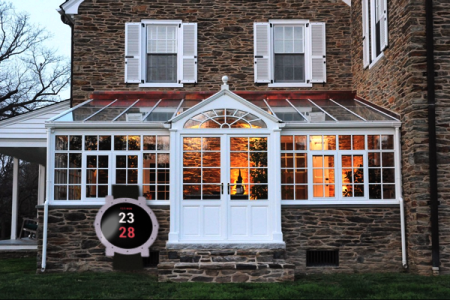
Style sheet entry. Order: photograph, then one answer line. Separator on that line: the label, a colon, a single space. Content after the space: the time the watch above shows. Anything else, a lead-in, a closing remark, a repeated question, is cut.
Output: 23:28
